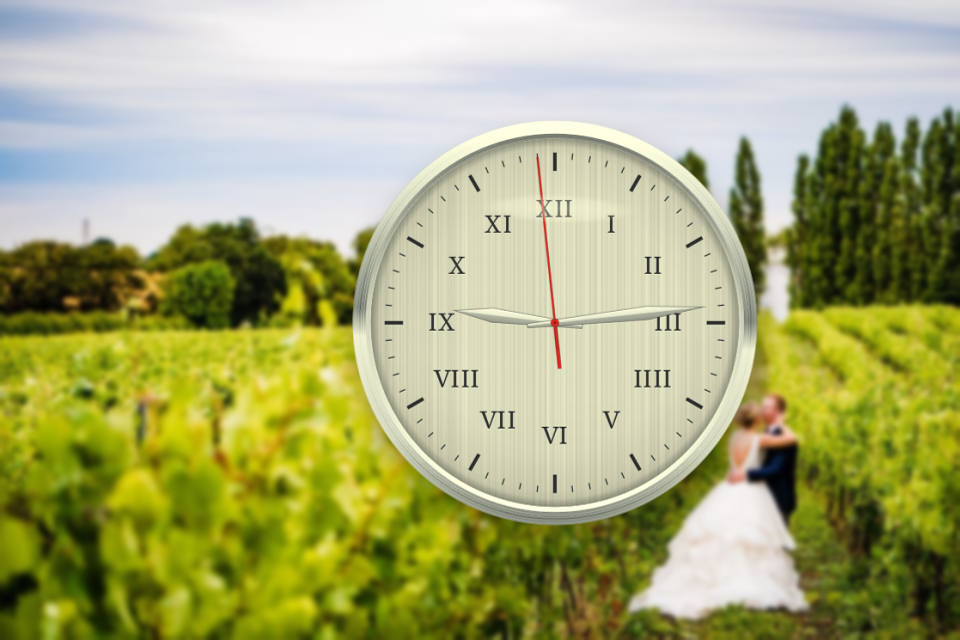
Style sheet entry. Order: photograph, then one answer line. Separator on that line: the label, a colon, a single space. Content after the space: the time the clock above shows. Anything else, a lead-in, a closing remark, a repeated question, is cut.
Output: 9:13:59
